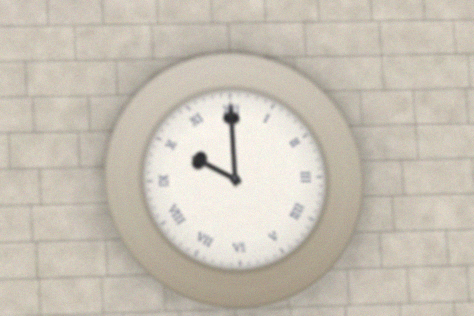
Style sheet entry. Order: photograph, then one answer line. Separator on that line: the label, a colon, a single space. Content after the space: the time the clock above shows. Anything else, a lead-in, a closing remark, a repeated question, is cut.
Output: 10:00
